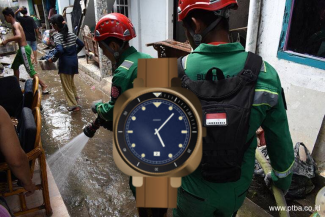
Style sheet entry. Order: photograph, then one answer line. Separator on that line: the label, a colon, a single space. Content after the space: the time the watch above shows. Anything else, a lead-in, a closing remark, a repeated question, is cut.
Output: 5:07
